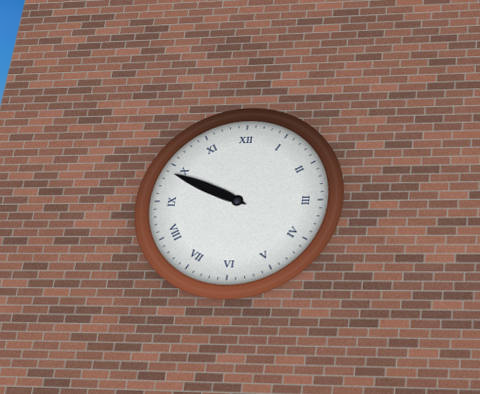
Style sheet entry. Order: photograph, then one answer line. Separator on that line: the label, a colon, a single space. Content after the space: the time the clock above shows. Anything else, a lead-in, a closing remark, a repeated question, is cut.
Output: 9:49
